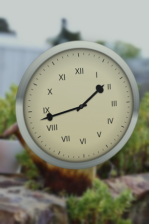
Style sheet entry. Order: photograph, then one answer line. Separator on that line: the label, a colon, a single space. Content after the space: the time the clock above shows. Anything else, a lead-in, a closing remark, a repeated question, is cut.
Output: 1:43
